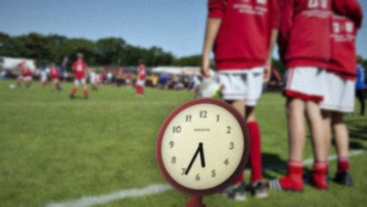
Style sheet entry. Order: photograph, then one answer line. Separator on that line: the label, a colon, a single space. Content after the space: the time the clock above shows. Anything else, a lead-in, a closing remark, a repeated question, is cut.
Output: 5:34
